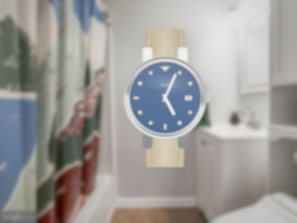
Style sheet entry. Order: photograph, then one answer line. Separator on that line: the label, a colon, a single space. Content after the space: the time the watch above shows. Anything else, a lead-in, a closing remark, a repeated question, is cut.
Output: 5:04
